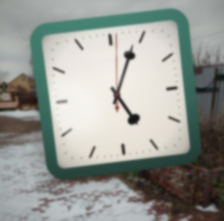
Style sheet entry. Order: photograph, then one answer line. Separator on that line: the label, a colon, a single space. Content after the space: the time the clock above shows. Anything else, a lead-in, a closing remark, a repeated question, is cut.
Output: 5:04:01
